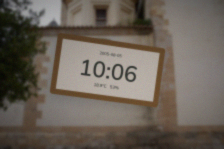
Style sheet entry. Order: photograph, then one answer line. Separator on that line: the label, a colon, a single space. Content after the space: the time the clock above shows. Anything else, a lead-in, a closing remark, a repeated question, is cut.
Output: 10:06
